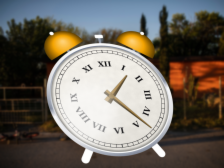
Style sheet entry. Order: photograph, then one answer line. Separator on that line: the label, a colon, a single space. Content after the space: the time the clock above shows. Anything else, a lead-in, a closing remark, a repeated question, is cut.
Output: 1:23
